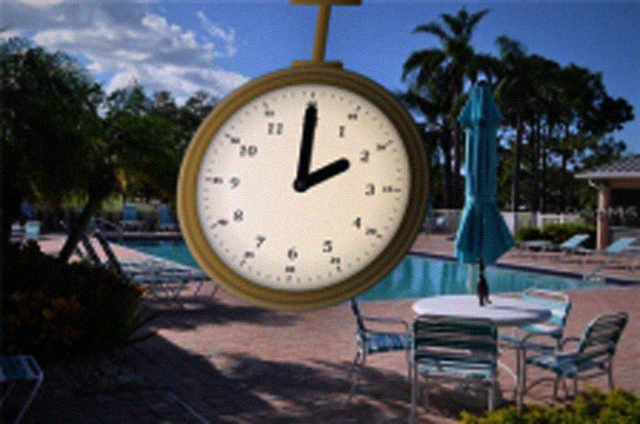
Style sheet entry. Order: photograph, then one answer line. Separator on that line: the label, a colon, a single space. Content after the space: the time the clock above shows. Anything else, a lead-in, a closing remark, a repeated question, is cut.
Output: 2:00
